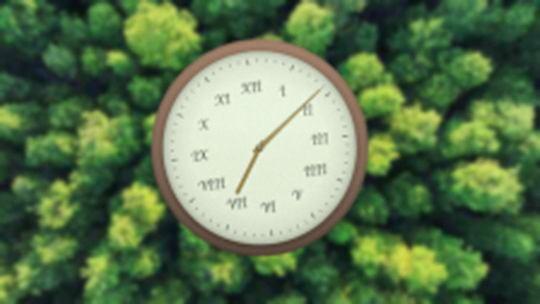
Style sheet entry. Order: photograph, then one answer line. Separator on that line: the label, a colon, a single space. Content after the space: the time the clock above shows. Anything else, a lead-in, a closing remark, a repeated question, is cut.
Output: 7:09
